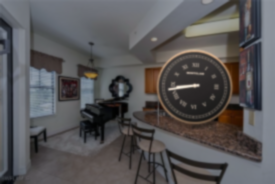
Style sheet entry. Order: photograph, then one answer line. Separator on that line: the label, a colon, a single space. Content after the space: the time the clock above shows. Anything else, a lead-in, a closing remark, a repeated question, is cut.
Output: 8:43
